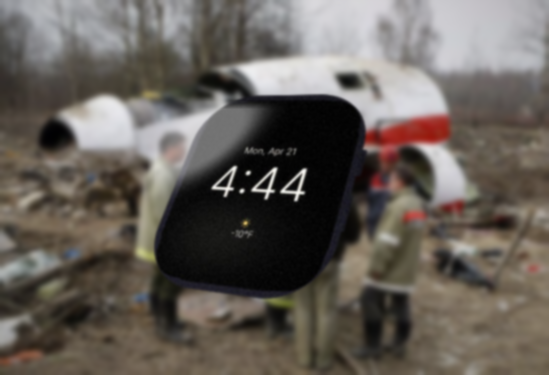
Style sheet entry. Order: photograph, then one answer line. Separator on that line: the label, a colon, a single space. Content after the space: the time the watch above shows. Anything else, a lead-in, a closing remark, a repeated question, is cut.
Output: 4:44
